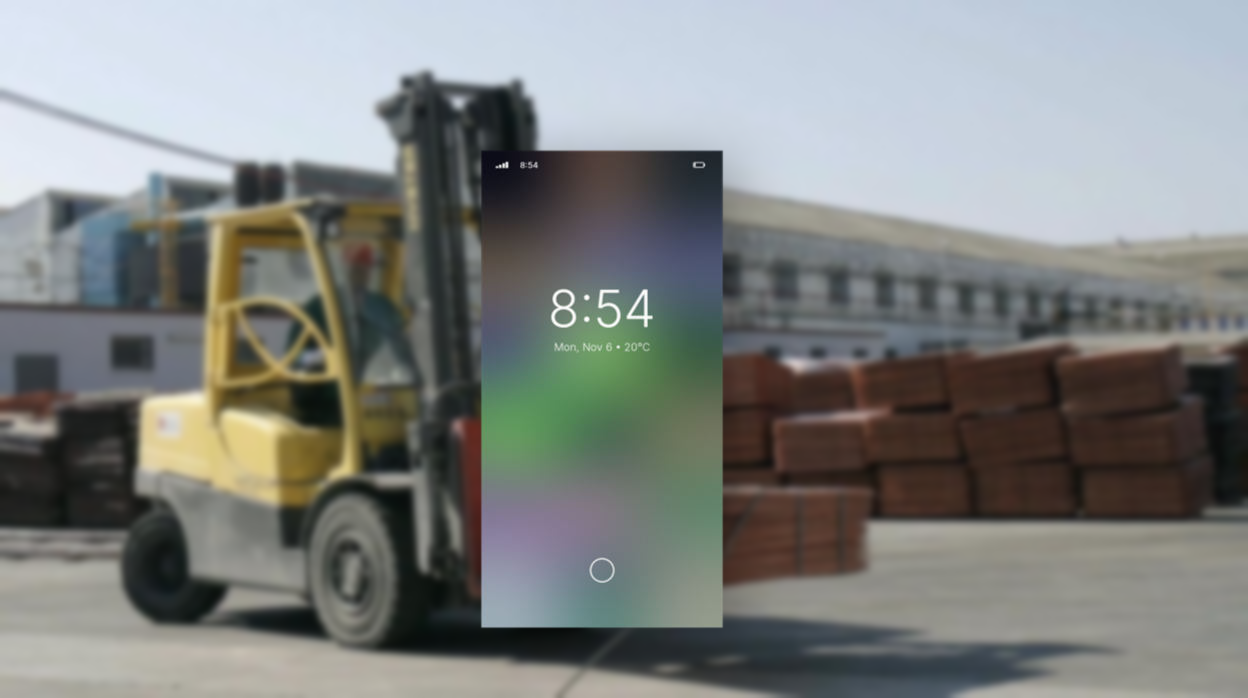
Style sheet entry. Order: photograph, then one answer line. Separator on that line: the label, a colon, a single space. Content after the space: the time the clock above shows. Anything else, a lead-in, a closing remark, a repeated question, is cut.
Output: 8:54
